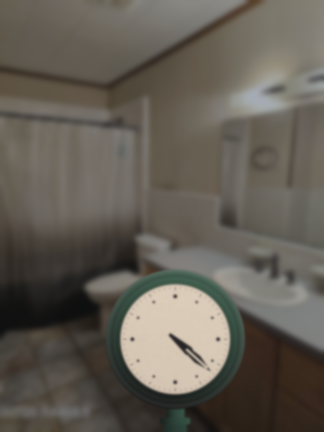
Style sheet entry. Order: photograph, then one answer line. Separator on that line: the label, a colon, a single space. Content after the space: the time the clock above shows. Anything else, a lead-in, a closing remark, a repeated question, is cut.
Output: 4:22
